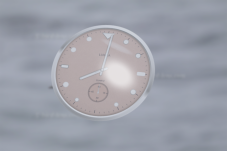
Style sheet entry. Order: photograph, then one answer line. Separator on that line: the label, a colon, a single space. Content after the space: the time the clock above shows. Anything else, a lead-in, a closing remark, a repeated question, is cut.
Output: 8:01
